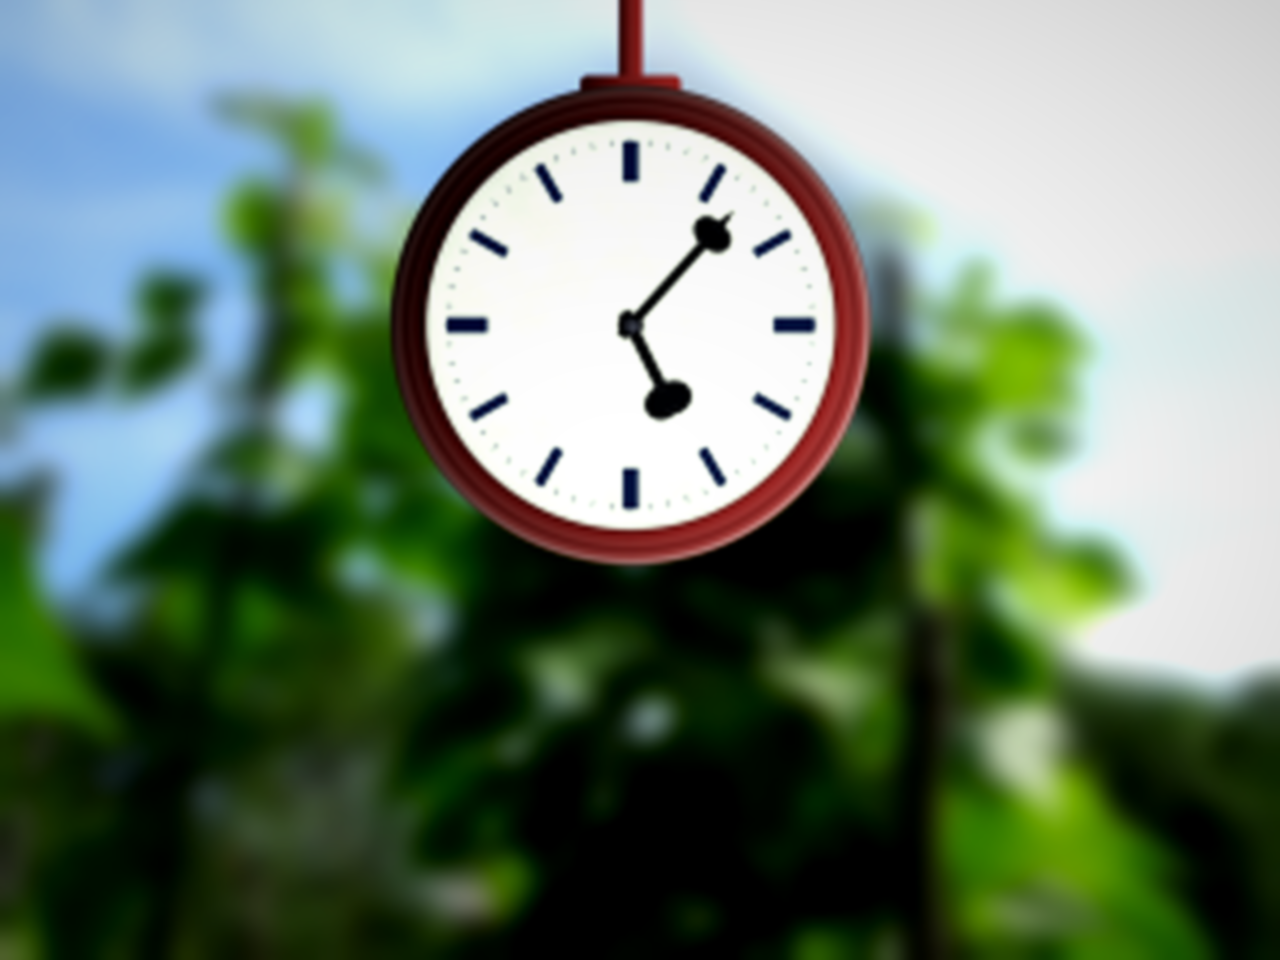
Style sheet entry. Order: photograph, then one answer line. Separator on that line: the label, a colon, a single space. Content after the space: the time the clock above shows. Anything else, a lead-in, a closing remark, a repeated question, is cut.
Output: 5:07
